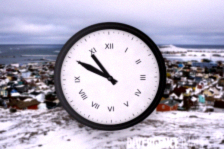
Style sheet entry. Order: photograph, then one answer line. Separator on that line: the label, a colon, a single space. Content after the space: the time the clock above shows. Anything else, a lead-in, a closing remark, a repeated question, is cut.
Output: 10:50
